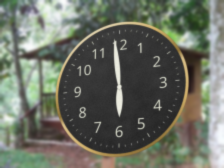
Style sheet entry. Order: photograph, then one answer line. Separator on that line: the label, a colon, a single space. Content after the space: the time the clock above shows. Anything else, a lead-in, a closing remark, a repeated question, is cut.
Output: 5:59
